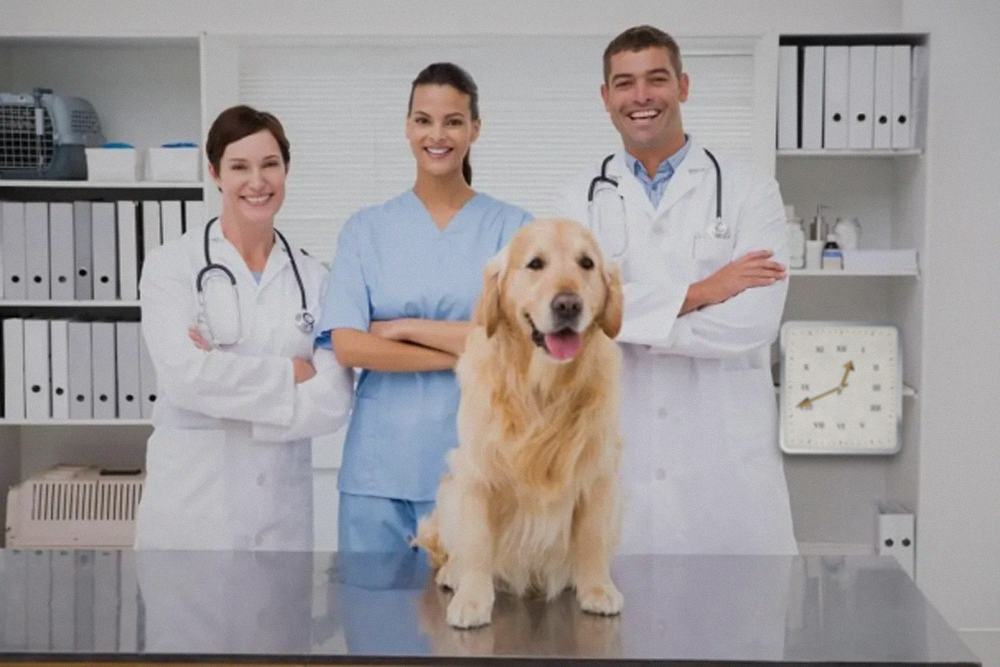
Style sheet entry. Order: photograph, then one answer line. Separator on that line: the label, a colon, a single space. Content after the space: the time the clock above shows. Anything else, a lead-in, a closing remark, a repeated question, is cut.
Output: 12:41
